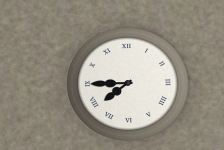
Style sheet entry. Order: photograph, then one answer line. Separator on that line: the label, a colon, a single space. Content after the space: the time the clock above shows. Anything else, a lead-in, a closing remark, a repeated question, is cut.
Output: 7:45
